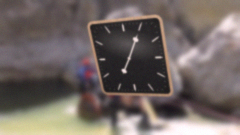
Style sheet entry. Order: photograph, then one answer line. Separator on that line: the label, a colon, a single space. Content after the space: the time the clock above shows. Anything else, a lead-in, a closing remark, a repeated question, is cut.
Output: 7:05
